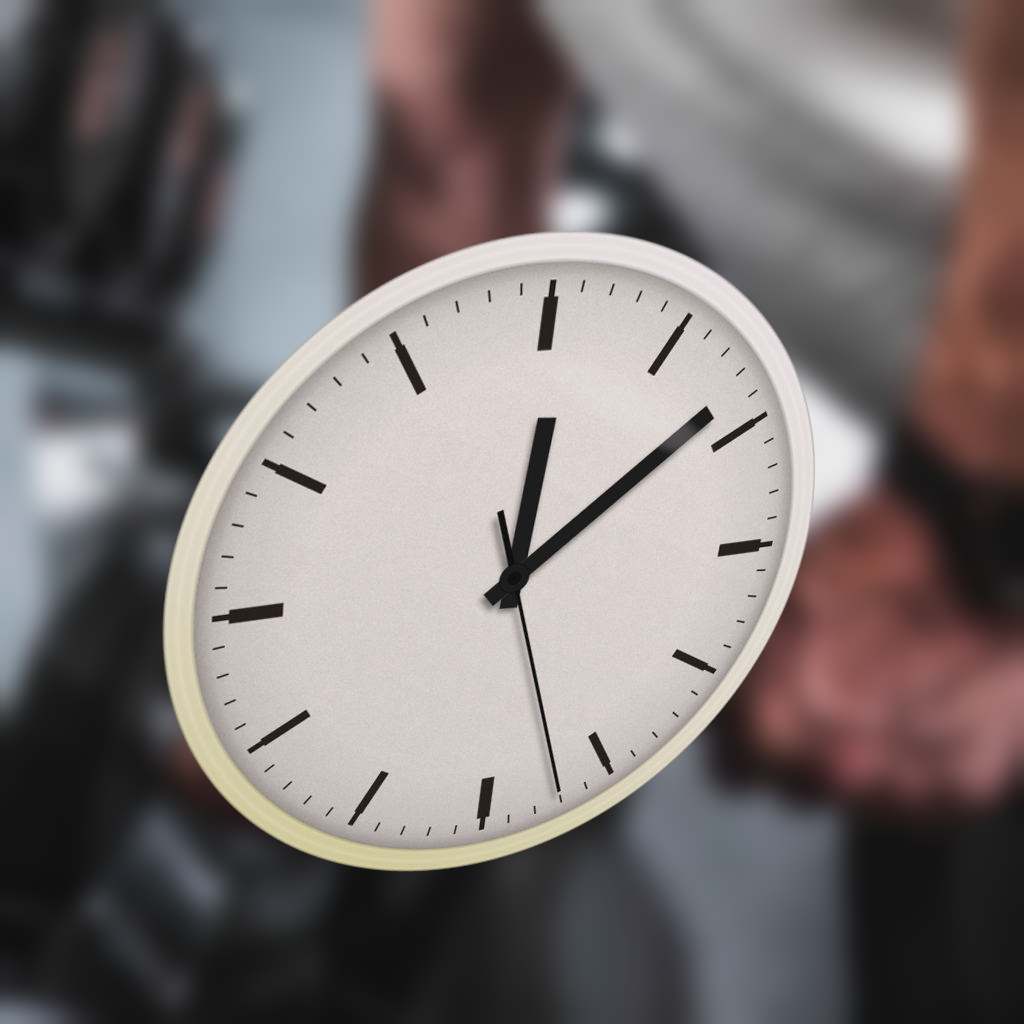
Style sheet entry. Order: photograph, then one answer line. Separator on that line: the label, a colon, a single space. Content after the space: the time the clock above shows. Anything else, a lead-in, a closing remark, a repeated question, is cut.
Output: 12:08:27
